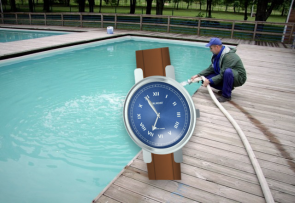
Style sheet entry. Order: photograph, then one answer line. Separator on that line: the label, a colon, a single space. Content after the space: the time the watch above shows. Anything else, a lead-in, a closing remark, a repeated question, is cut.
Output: 6:55
